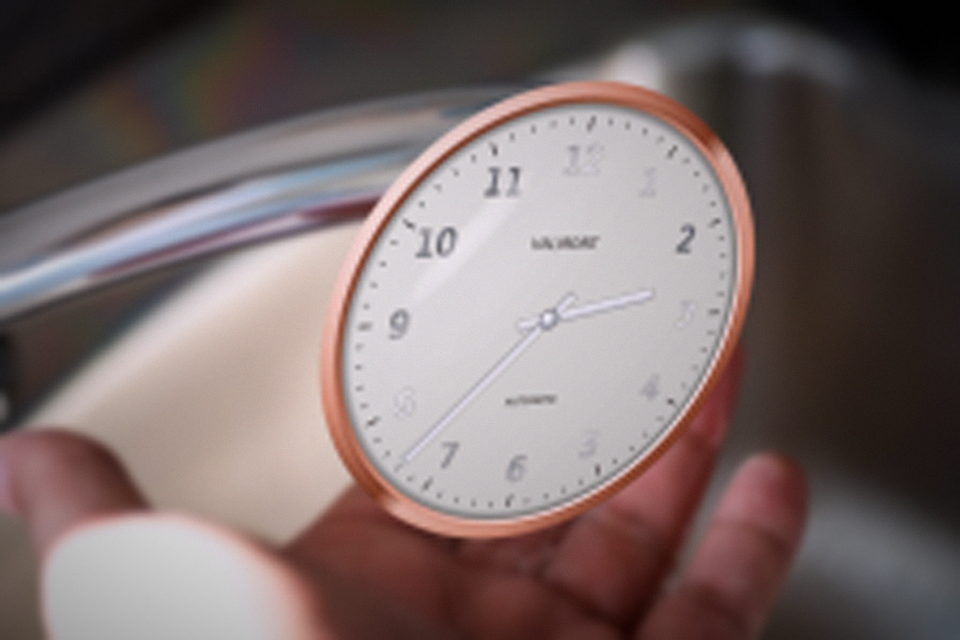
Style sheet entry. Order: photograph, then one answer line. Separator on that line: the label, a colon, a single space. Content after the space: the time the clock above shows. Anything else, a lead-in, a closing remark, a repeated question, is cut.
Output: 2:37
